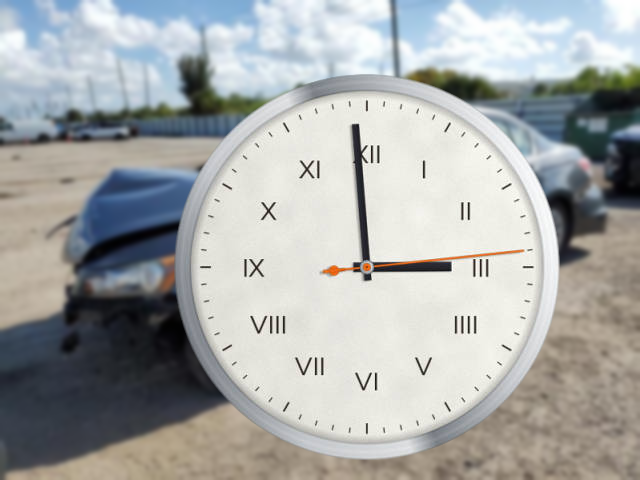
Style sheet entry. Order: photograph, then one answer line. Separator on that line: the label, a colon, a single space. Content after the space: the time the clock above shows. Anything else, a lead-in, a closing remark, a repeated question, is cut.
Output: 2:59:14
